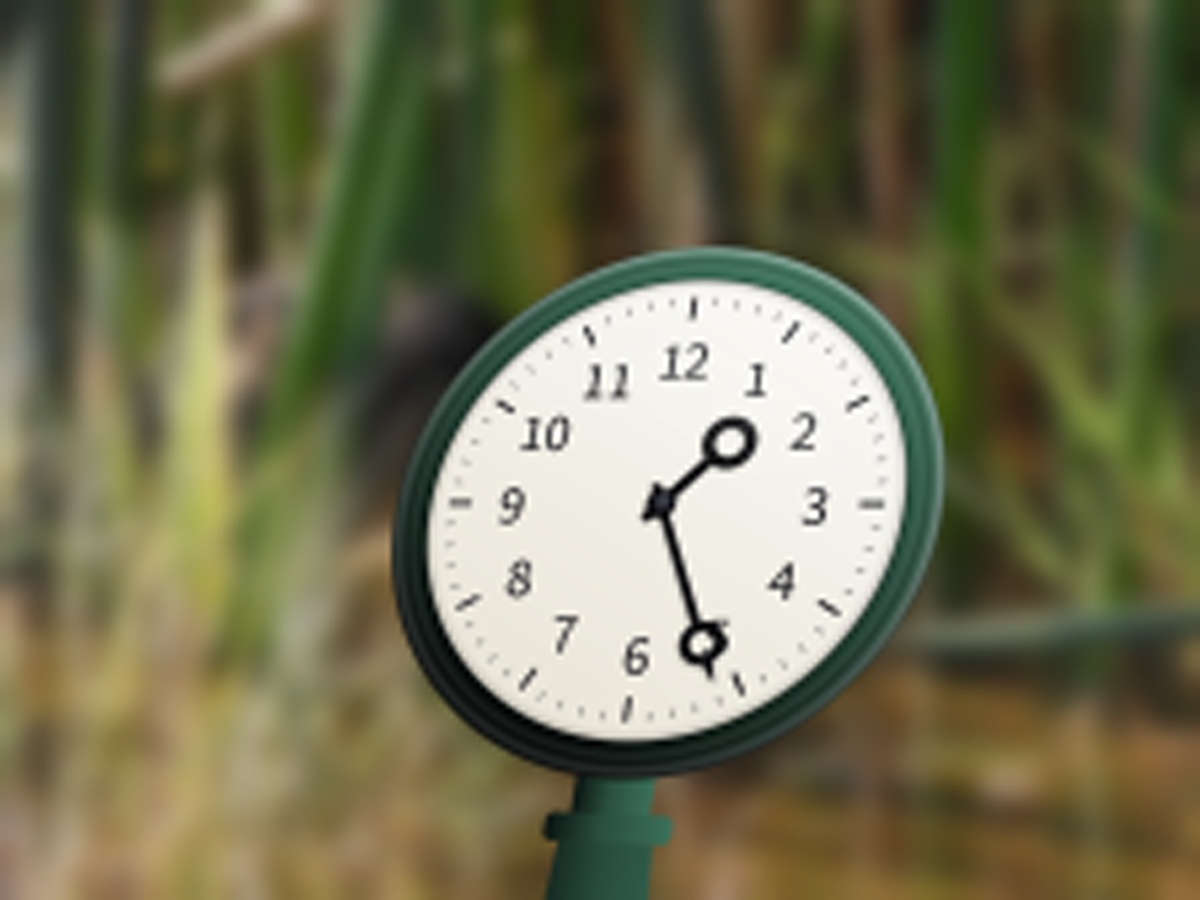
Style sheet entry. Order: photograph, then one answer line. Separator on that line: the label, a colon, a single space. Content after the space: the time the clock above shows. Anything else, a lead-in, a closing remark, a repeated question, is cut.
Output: 1:26
